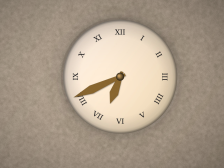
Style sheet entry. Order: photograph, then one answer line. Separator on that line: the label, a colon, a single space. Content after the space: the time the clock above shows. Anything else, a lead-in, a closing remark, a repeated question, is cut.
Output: 6:41
